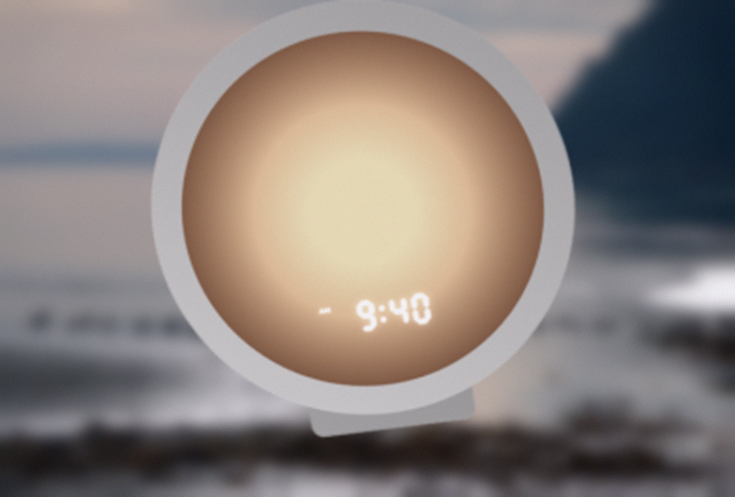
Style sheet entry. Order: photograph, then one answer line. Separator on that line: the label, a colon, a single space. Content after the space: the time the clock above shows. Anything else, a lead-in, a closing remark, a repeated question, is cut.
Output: 9:40
